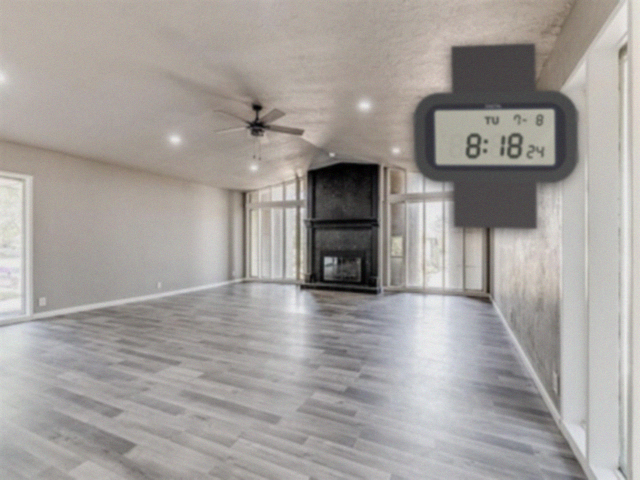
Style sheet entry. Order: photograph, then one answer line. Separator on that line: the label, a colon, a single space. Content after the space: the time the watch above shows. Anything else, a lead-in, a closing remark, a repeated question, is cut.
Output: 8:18
